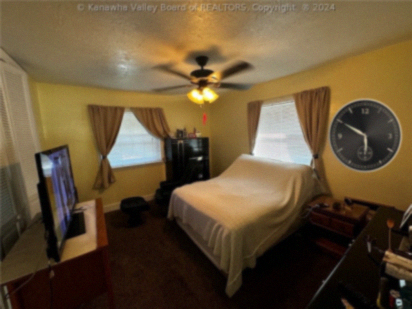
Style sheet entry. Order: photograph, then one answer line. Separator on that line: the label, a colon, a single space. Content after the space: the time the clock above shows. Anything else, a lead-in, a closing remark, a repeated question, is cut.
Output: 5:50
